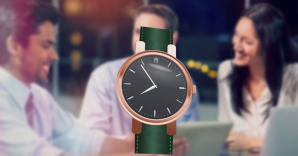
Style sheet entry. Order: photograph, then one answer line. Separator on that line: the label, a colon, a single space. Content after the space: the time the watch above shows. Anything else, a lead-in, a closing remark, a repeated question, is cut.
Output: 7:54
